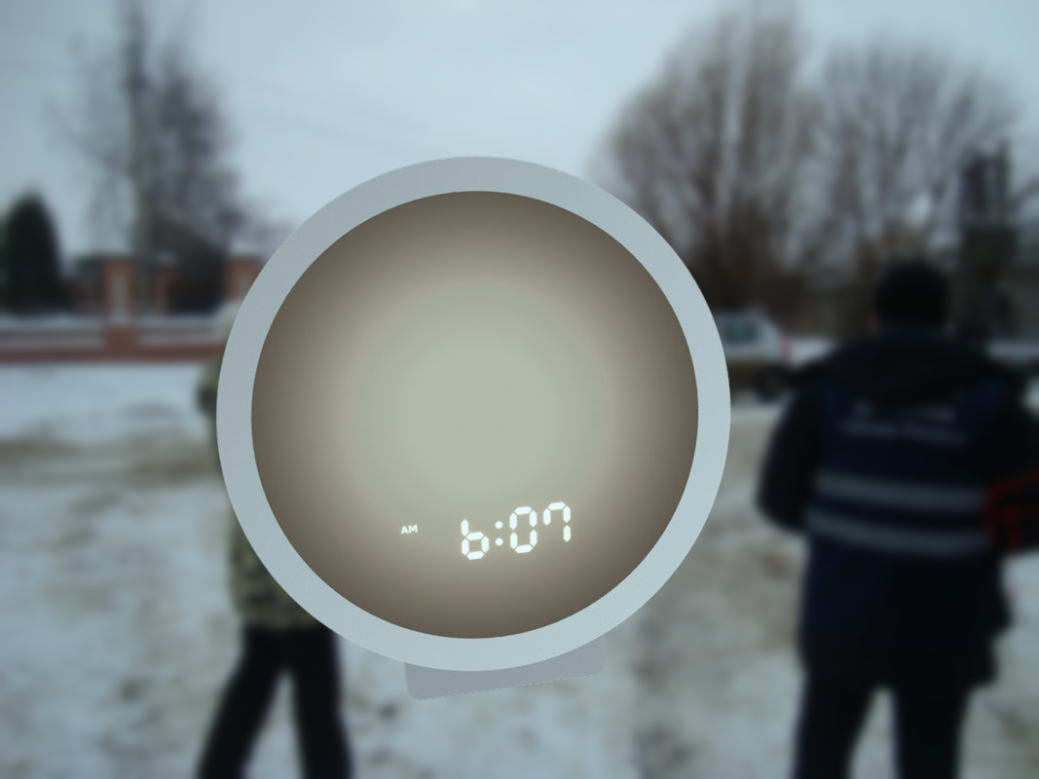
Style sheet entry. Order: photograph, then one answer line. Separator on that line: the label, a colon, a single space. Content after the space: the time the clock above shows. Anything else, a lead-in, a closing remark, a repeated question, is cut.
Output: 6:07
